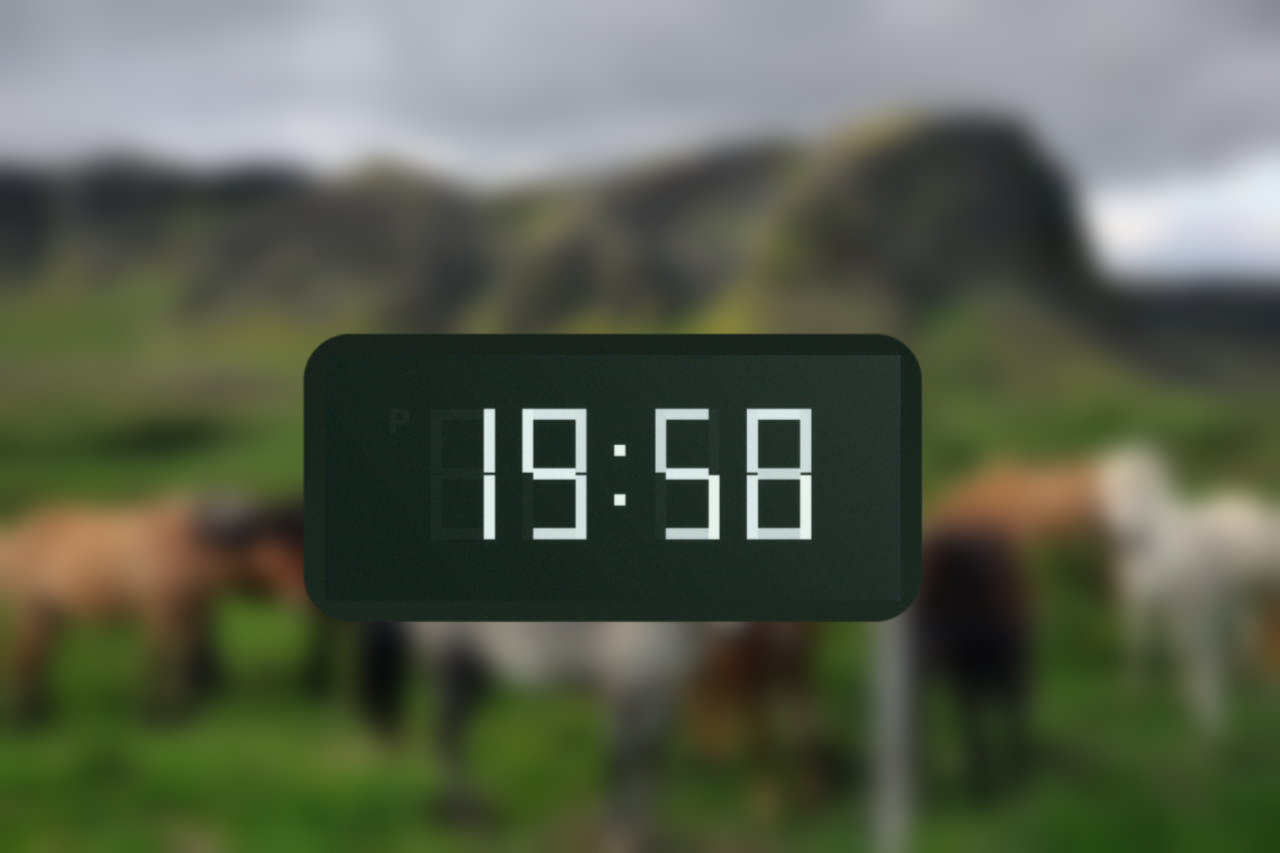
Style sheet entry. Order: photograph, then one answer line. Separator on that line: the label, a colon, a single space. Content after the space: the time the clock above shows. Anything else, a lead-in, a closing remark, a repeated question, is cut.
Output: 19:58
